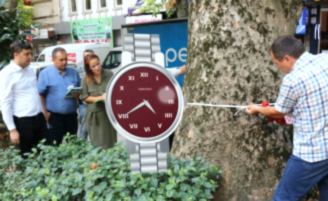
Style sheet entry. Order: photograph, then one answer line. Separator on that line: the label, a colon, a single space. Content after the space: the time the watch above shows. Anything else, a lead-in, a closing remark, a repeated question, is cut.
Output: 4:40
